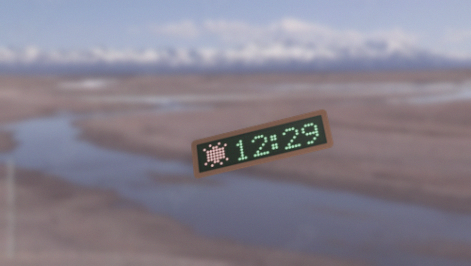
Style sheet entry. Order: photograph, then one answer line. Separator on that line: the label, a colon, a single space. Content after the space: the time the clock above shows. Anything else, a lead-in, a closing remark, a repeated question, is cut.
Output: 12:29
